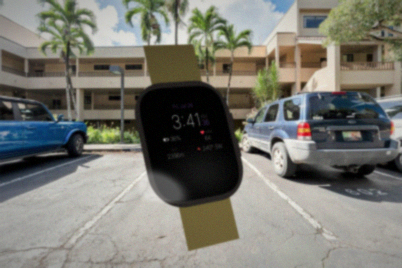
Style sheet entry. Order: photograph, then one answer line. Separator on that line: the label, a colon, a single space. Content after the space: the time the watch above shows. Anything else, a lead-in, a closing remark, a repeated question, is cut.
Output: 3:41
